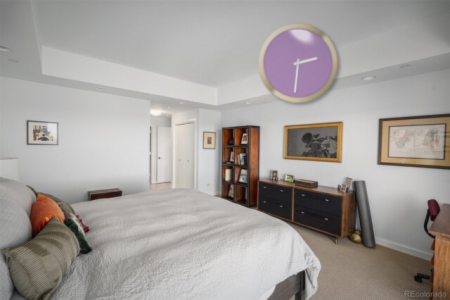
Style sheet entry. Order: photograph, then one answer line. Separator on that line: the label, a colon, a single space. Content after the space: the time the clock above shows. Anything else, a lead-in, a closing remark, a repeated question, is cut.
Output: 2:31
